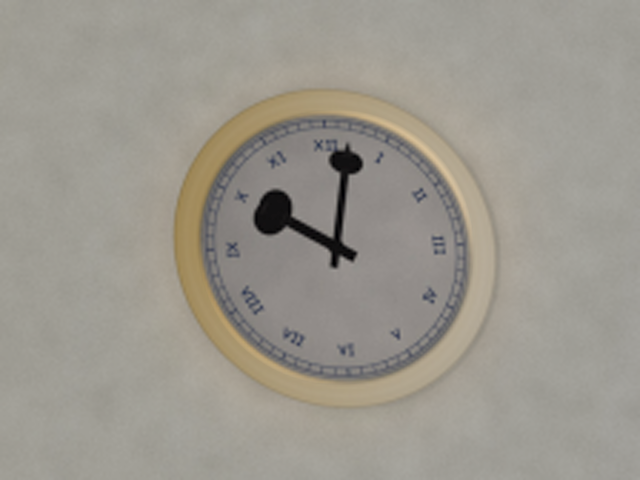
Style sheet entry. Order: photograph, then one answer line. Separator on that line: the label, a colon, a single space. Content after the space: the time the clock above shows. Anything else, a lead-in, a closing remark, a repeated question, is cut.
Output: 10:02
